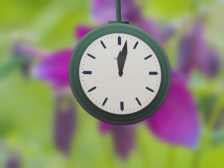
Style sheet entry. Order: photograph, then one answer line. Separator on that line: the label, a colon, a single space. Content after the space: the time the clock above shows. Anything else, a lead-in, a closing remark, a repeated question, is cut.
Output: 12:02
